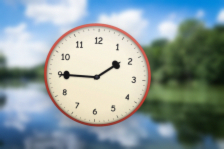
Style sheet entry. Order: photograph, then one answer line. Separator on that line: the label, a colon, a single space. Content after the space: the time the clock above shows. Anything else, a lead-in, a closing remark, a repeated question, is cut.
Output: 1:45
